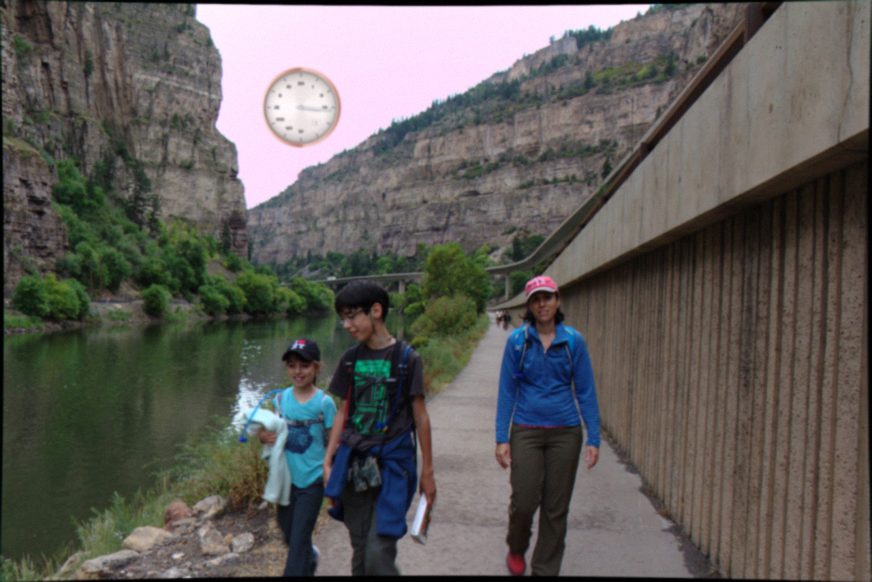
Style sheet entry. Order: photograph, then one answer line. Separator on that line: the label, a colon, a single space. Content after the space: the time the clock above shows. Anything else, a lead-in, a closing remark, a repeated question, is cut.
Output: 3:16
